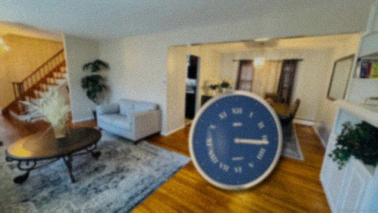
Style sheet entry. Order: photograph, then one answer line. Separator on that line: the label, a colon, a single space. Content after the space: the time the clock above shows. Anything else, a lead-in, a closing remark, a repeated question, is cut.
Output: 3:16
